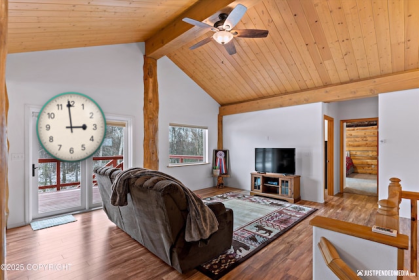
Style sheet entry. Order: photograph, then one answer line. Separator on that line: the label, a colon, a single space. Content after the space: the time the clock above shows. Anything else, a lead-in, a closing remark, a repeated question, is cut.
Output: 2:59
